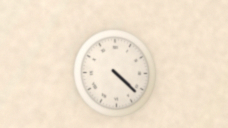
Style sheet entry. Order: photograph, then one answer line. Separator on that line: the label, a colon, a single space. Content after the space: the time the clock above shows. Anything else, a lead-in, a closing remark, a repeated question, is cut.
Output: 4:22
